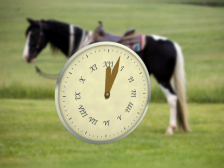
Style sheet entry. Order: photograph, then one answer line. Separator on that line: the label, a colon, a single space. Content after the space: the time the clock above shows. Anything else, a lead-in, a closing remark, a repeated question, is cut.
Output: 12:03
